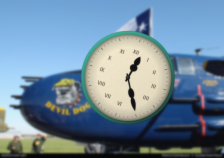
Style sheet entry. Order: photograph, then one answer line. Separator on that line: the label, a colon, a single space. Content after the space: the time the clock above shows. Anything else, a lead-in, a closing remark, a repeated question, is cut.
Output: 12:25
